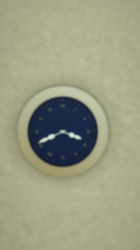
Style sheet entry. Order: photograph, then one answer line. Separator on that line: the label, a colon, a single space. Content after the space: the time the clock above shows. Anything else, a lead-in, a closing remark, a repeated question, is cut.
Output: 3:41
